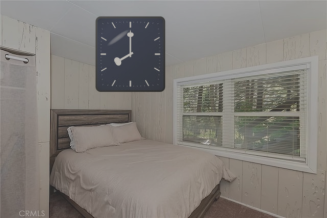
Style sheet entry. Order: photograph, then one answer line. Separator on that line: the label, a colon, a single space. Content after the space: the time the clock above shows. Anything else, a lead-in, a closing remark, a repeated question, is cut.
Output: 8:00
